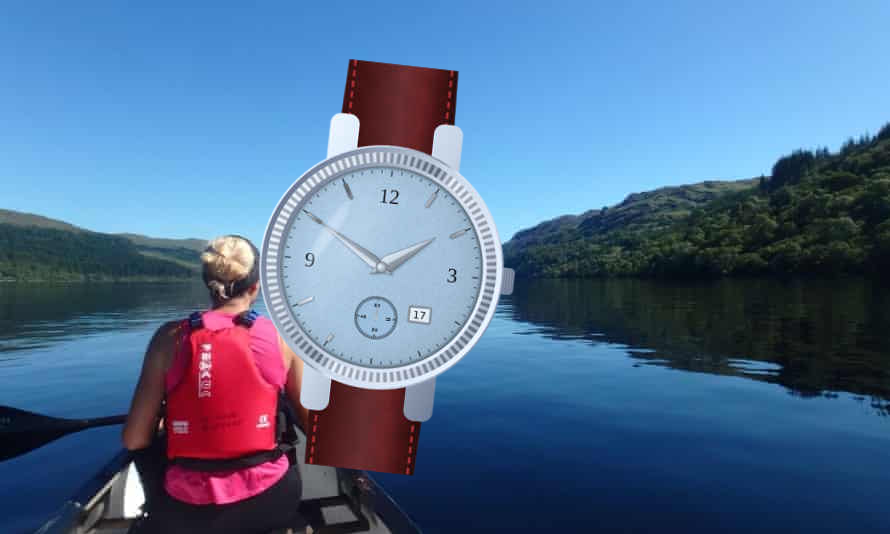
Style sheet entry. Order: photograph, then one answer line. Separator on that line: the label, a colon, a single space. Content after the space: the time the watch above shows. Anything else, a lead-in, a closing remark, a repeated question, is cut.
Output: 1:50
